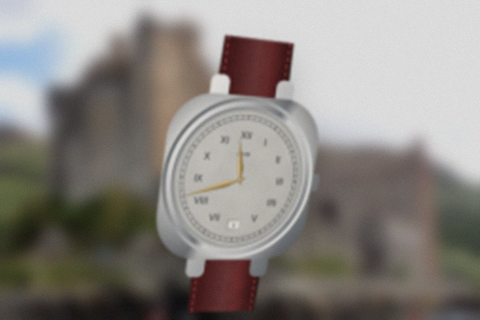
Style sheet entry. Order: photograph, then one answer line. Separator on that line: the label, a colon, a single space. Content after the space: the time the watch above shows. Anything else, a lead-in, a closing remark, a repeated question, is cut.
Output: 11:42
